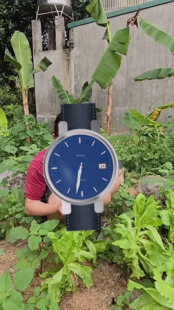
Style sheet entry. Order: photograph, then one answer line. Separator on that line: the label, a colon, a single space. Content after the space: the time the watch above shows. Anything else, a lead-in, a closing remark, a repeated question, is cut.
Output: 6:32
